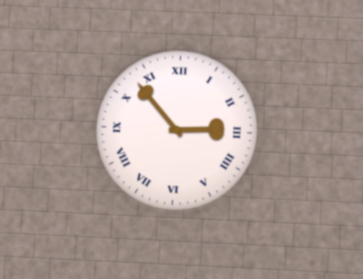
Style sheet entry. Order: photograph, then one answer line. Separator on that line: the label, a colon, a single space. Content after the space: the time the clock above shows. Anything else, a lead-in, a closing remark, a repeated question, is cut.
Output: 2:53
